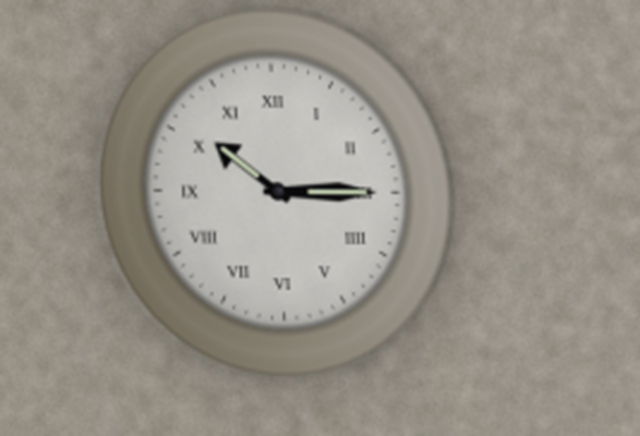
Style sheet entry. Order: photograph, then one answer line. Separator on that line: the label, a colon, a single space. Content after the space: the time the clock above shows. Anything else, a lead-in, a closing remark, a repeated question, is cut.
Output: 10:15
